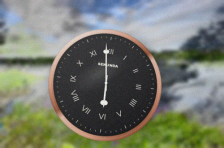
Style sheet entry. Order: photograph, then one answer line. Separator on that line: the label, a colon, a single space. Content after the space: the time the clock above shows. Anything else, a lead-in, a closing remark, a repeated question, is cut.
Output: 5:59
